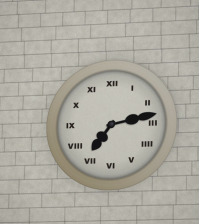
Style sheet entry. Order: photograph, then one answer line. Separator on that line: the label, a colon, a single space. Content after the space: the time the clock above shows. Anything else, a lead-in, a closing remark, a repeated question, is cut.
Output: 7:13
